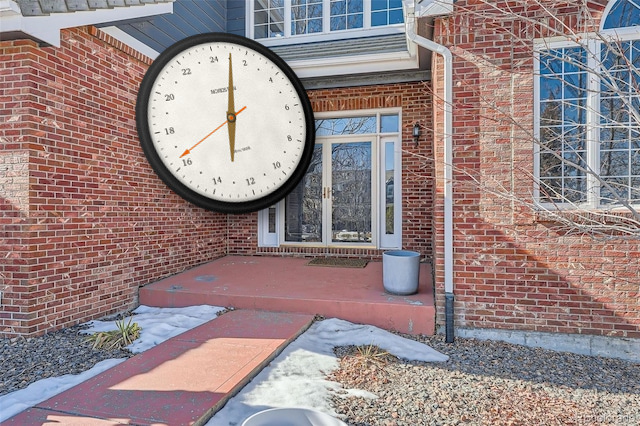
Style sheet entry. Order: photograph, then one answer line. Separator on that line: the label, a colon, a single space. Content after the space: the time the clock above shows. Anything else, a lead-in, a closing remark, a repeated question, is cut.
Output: 13:02:41
